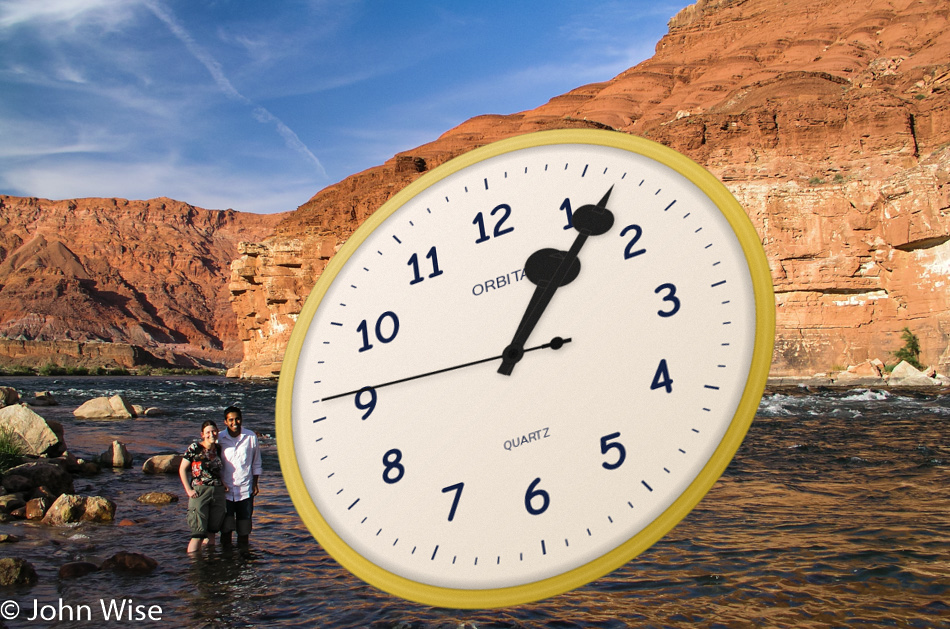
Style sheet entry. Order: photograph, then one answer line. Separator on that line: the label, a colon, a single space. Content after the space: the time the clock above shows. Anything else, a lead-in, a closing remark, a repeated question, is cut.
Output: 1:06:46
